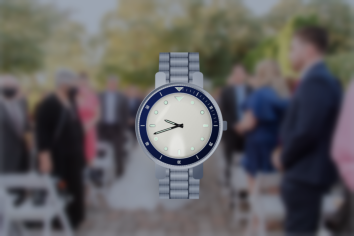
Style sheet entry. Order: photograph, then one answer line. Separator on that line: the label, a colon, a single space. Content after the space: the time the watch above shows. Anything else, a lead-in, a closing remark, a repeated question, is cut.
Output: 9:42
